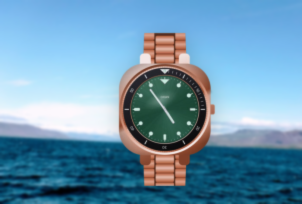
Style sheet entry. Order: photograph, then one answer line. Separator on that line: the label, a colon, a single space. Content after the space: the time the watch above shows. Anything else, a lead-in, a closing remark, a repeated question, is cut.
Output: 4:54
